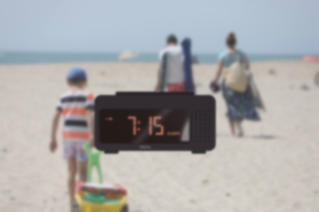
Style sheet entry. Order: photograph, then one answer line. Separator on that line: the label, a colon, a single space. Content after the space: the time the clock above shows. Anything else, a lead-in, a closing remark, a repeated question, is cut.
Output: 7:15
